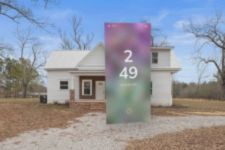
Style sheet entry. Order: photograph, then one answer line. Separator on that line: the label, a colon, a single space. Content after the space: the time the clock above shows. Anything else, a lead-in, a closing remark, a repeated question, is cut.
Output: 2:49
